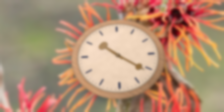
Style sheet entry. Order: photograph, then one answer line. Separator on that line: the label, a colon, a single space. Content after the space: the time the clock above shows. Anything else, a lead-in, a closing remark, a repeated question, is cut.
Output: 10:21
